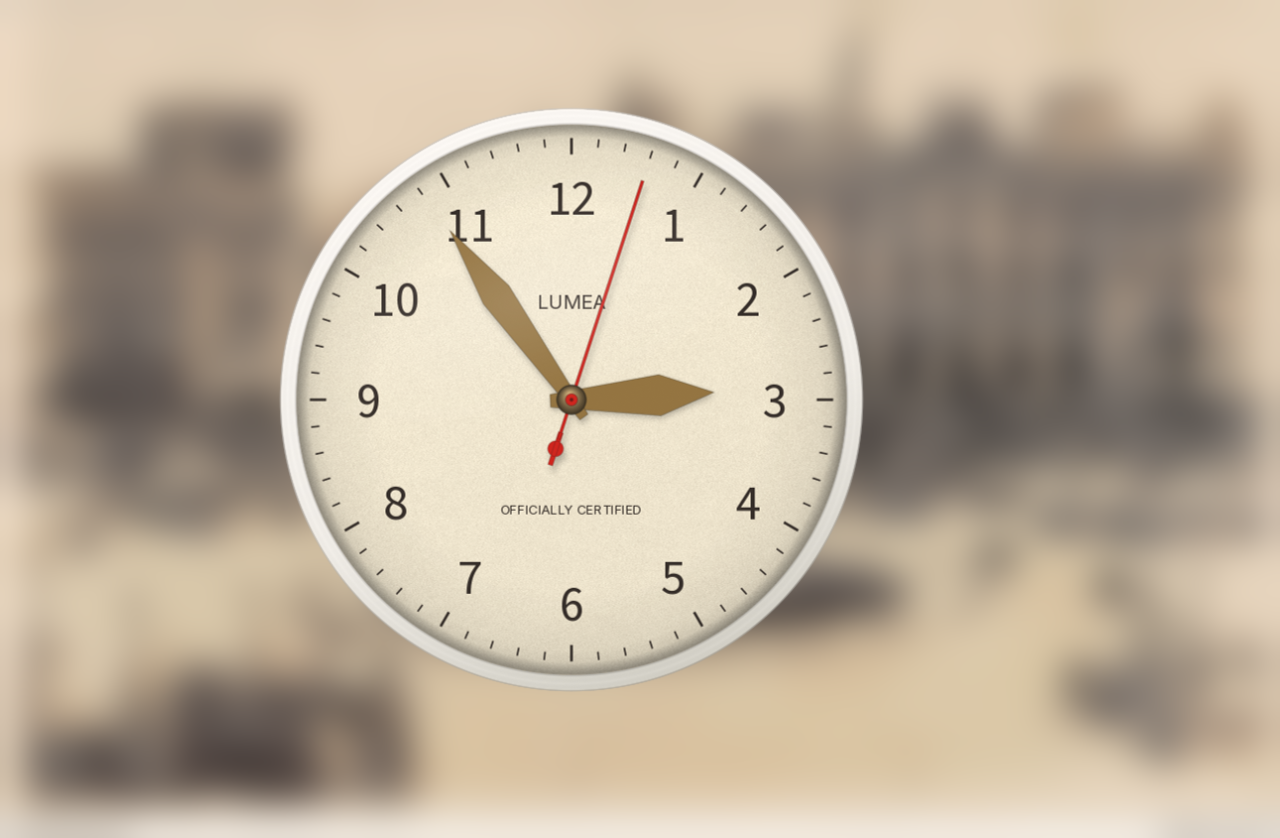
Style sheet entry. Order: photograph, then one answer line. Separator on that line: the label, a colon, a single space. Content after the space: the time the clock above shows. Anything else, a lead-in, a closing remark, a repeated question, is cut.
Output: 2:54:03
